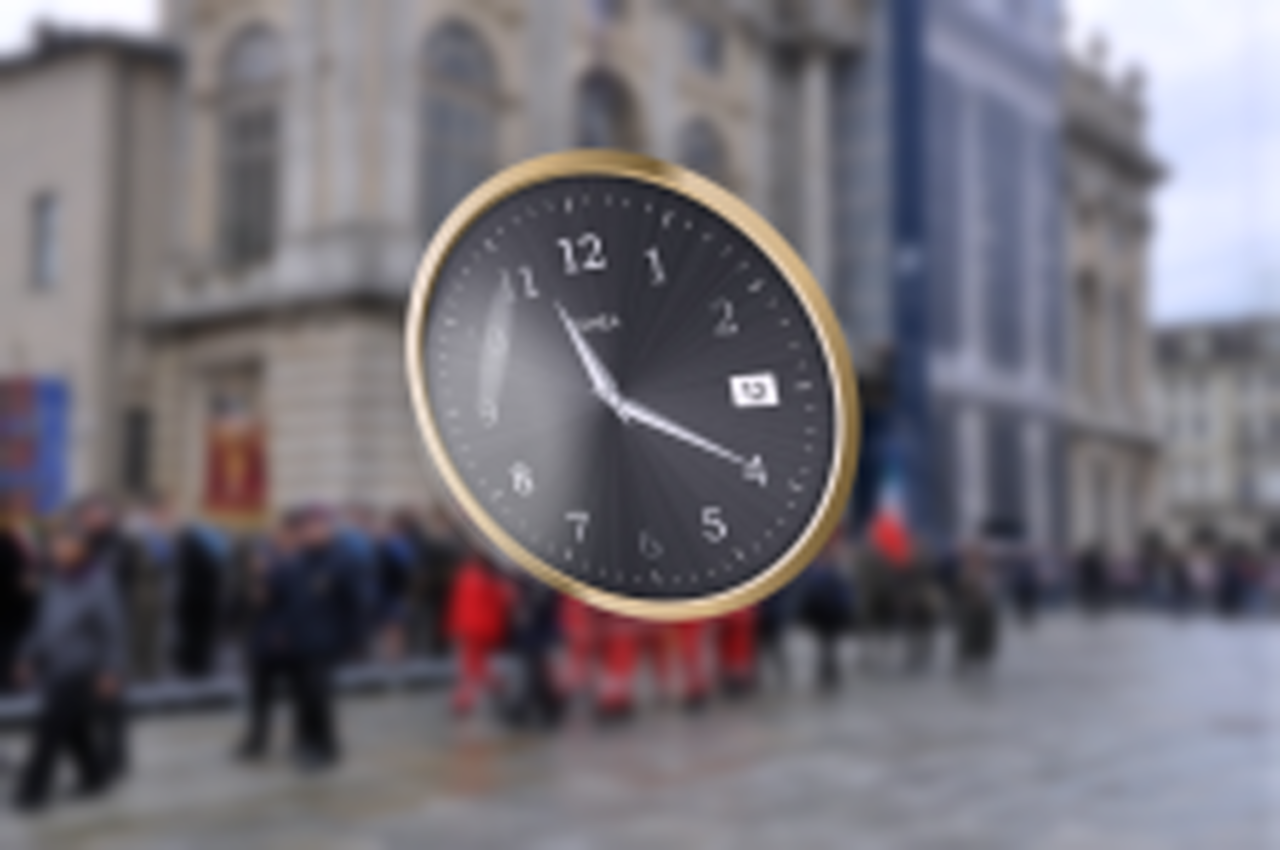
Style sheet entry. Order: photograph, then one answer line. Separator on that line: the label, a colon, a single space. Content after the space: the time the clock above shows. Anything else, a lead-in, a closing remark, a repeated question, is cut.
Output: 11:20
